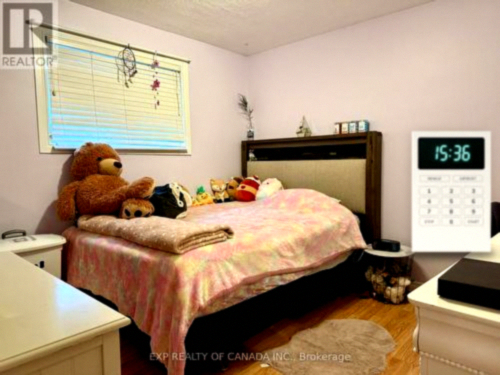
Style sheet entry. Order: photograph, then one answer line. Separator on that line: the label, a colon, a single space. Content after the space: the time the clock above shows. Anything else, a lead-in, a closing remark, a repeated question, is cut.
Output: 15:36
